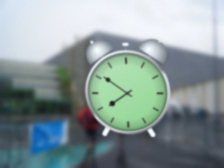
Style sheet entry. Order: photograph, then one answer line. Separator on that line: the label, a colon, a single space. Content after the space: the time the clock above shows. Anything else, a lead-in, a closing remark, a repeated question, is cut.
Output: 7:51
